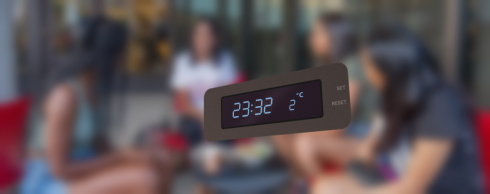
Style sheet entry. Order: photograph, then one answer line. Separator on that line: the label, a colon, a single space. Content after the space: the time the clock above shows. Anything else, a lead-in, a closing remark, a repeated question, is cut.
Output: 23:32
